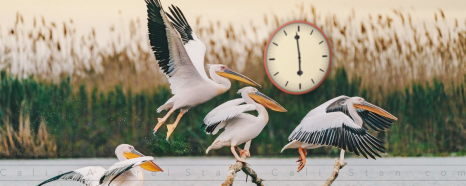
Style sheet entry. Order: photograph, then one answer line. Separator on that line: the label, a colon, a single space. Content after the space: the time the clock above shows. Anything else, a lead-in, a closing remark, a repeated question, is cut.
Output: 5:59
